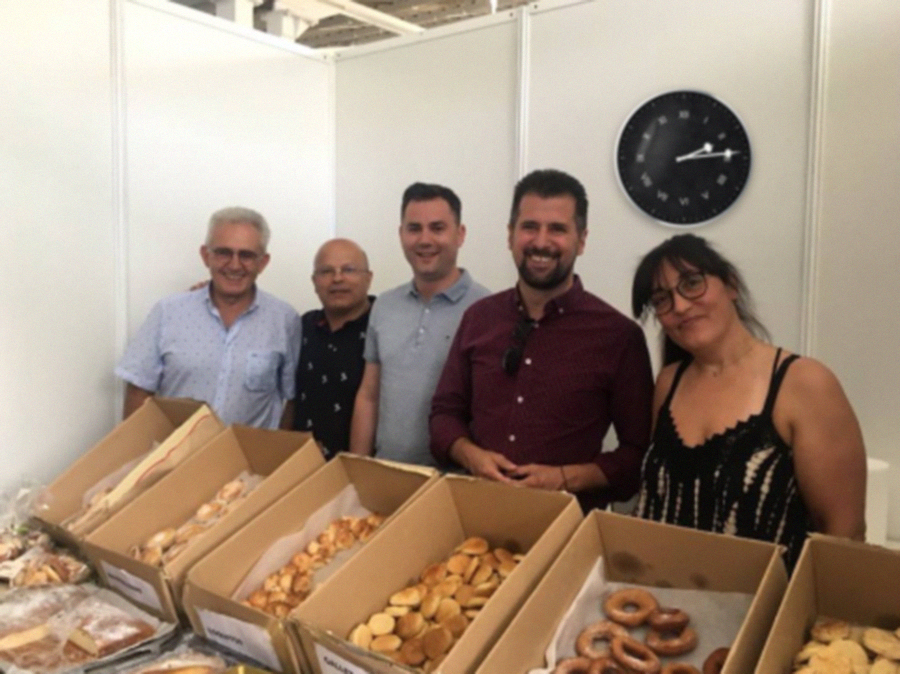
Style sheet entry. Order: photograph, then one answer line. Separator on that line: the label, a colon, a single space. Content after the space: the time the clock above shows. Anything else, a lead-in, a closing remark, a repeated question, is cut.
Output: 2:14
